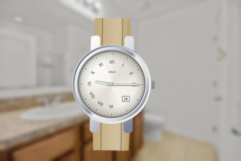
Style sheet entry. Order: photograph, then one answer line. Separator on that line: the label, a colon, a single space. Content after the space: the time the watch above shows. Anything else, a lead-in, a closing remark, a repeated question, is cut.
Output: 9:15
